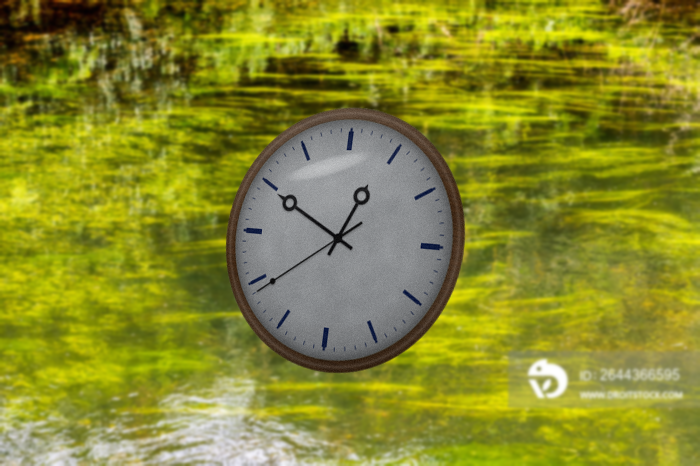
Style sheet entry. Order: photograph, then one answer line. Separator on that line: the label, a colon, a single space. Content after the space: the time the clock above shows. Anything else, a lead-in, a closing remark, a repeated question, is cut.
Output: 12:49:39
